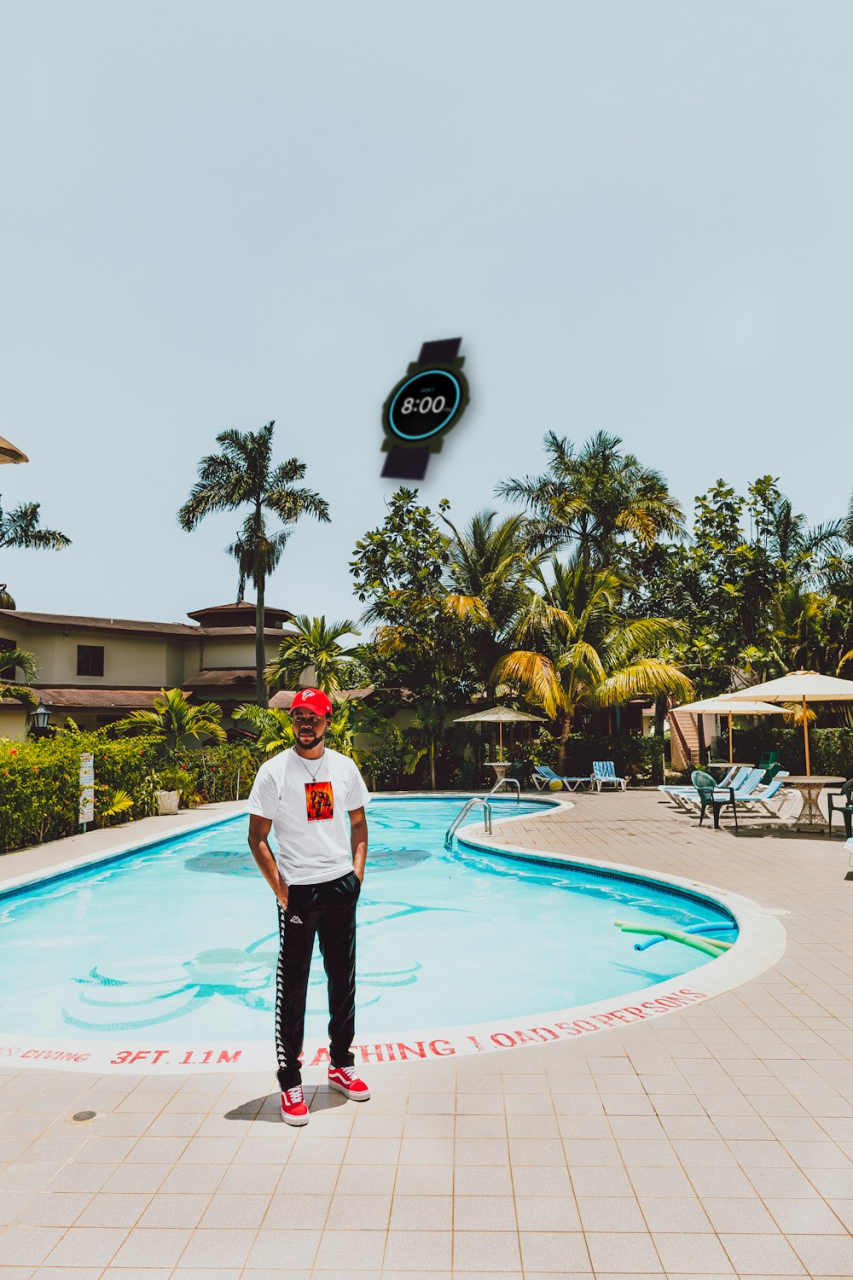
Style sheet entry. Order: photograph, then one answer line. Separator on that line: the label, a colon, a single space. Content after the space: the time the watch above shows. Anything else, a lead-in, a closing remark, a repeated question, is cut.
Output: 8:00
